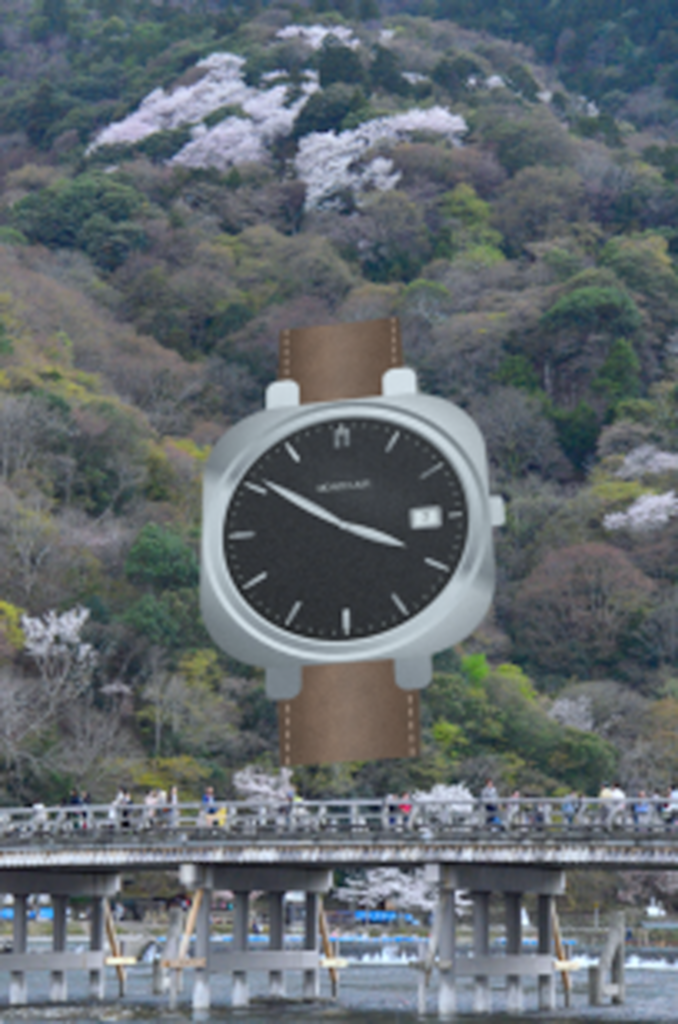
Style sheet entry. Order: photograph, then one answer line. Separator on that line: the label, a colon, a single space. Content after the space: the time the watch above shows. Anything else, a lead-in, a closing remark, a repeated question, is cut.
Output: 3:51
